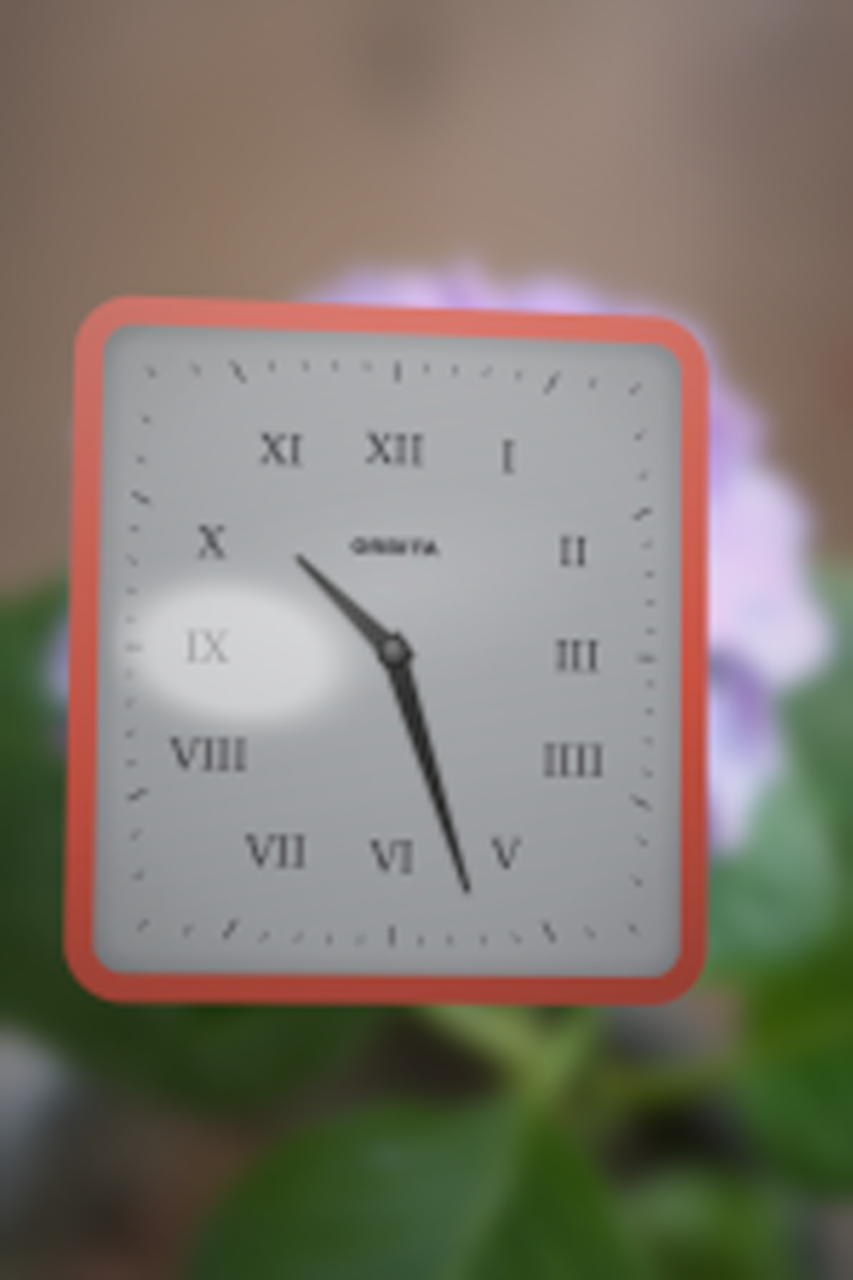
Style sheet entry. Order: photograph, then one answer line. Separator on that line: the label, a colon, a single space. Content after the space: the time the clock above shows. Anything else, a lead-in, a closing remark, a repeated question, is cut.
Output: 10:27
